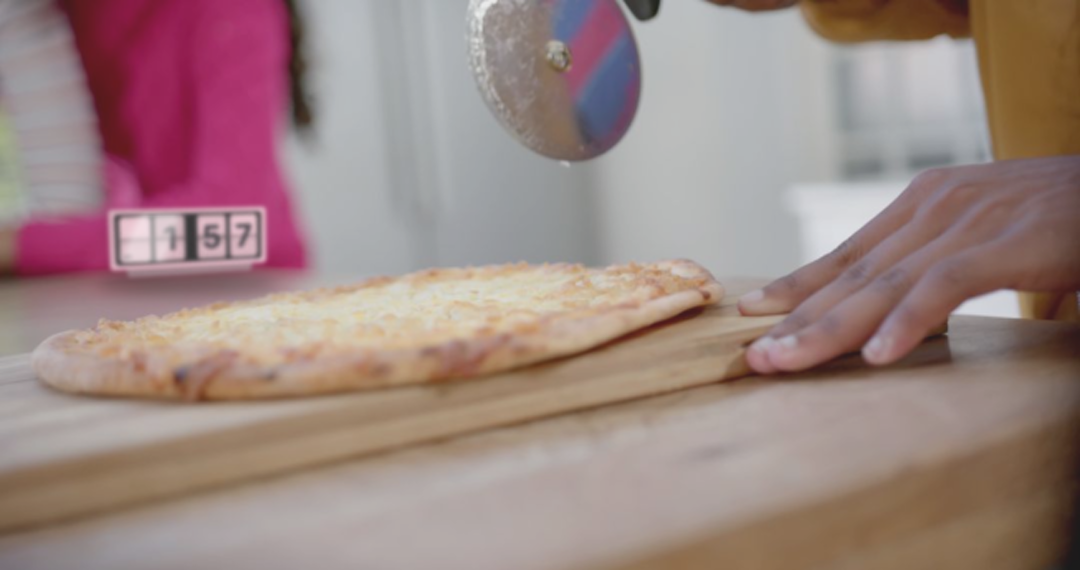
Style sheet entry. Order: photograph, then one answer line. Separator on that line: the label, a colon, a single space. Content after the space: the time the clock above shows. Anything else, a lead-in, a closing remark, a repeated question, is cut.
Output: 1:57
